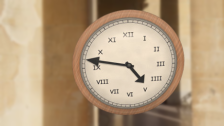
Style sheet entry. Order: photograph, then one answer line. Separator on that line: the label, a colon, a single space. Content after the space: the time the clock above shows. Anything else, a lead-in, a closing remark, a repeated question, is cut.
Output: 4:47
